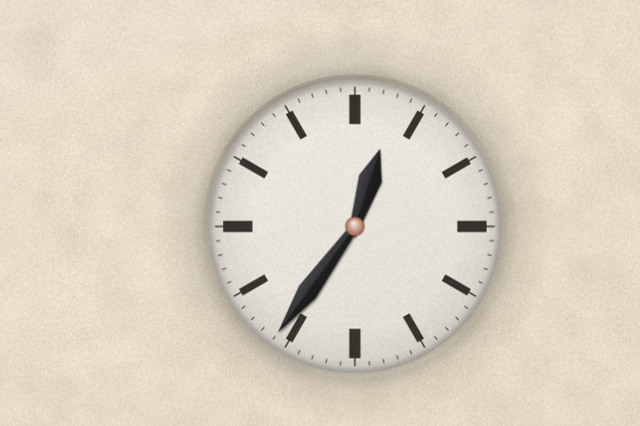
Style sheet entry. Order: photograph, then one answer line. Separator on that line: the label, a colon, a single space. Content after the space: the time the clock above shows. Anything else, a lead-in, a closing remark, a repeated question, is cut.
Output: 12:36
